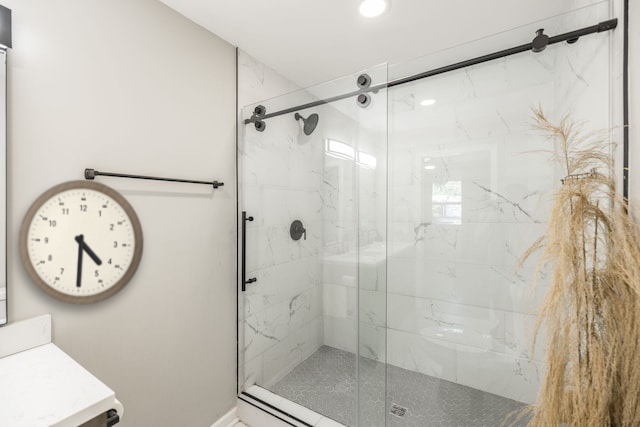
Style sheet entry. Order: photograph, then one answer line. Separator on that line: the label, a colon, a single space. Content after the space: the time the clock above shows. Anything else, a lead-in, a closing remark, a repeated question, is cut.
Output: 4:30
